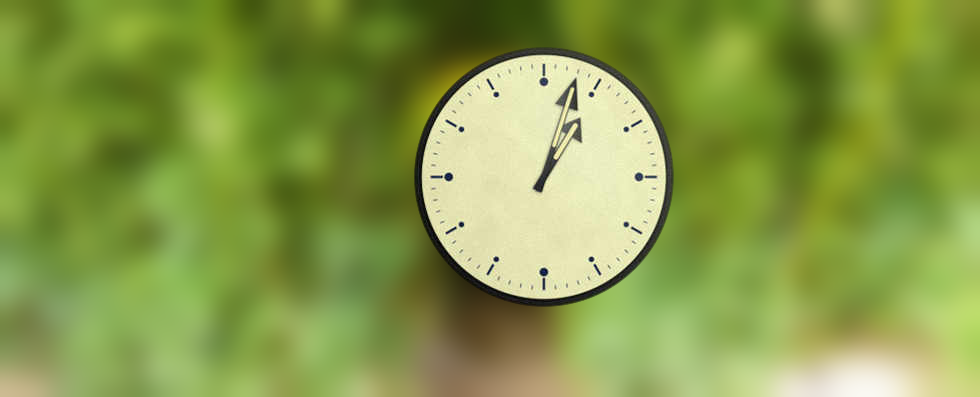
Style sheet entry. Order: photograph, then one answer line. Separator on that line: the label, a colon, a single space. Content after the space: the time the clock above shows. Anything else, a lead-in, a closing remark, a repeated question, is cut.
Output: 1:03
